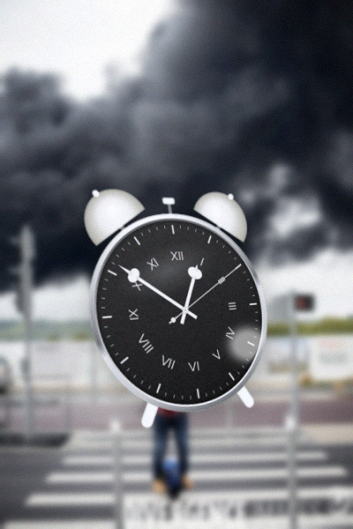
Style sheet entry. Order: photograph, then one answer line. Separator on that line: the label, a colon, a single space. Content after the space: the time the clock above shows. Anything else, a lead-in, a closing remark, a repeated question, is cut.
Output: 12:51:10
